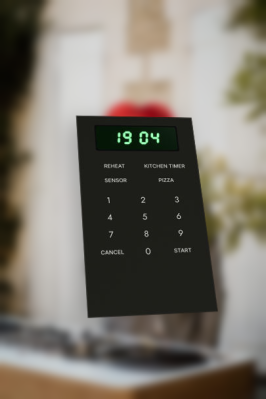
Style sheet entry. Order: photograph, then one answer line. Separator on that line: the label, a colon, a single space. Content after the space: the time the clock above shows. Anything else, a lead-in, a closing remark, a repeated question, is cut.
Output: 19:04
